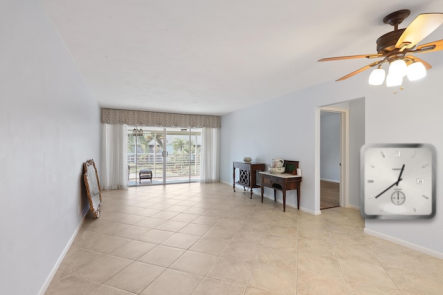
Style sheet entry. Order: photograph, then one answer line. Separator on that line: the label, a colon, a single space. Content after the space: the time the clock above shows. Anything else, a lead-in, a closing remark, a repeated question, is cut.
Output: 12:39
